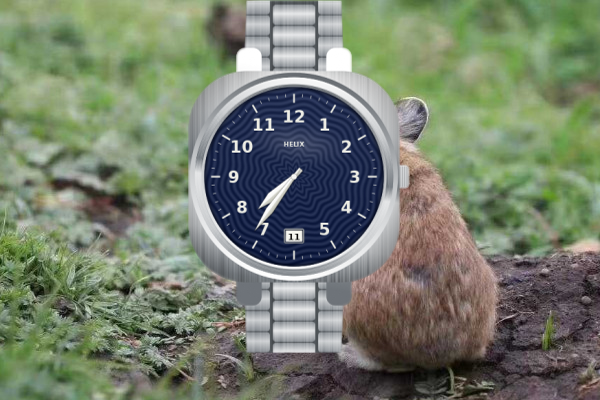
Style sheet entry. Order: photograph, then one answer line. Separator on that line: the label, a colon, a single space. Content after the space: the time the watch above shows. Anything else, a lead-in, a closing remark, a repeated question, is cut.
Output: 7:36
